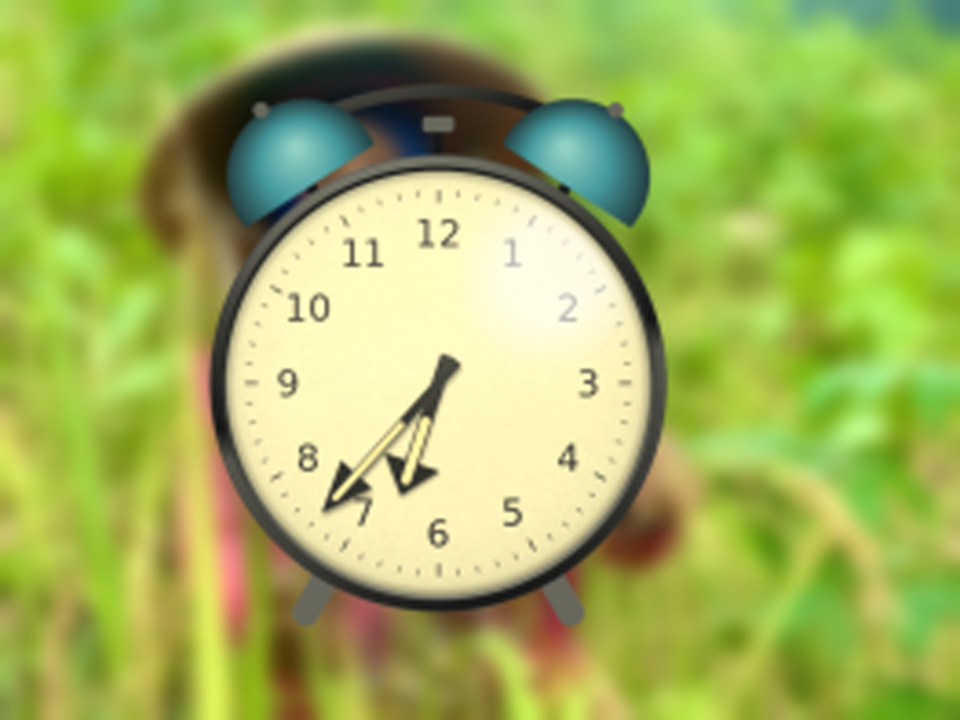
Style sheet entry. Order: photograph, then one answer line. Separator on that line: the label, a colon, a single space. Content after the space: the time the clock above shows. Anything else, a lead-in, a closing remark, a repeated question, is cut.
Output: 6:37
